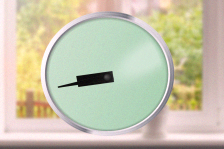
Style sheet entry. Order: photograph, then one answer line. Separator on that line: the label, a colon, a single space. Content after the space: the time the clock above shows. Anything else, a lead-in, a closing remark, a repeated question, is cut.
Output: 8:43
